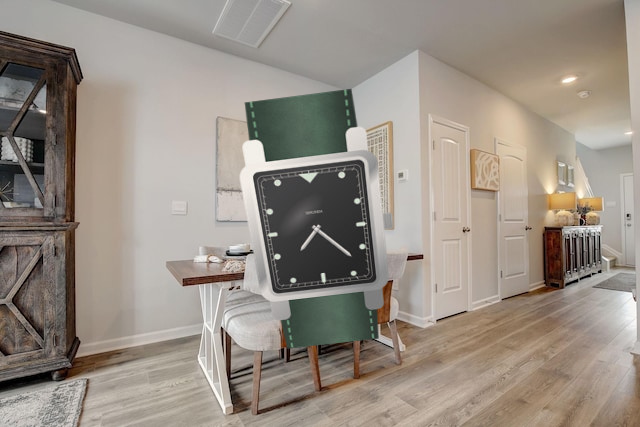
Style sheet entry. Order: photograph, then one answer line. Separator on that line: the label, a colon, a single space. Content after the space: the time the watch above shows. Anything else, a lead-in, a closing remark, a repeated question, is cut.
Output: 7:23
